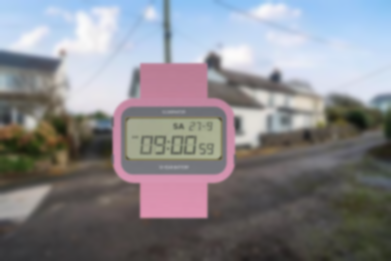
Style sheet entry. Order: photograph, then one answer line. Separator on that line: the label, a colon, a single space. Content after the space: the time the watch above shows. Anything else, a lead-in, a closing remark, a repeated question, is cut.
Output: 9:00
